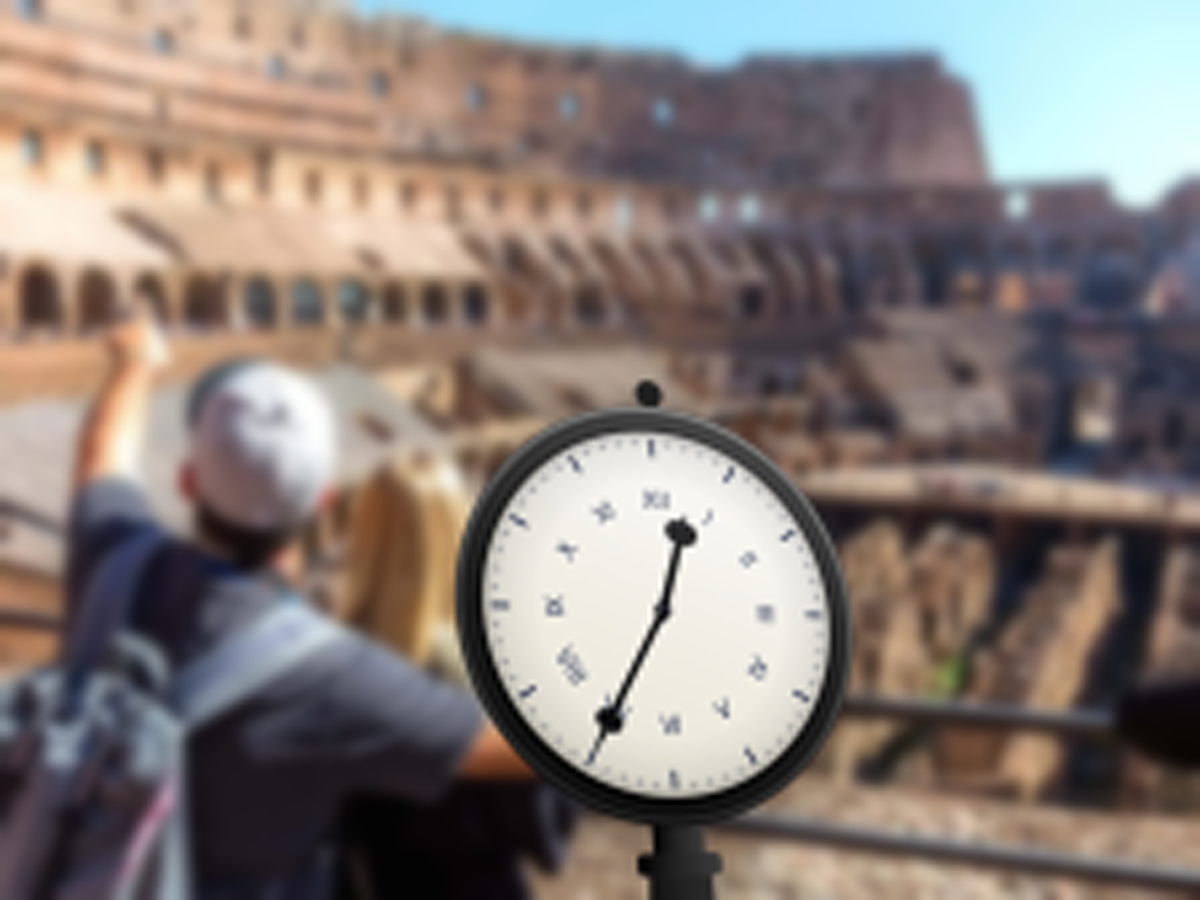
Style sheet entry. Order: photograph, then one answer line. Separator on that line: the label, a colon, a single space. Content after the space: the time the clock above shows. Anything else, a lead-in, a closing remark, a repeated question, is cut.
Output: 12:35
